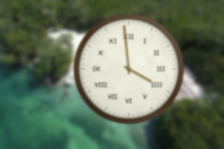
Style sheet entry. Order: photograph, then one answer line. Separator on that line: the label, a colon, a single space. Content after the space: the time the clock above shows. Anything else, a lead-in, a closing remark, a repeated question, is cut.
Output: 3:59
